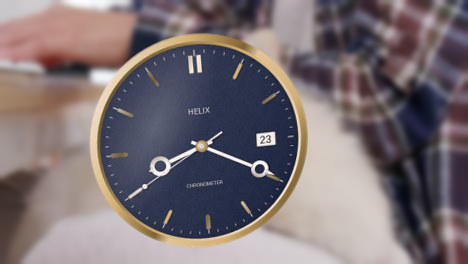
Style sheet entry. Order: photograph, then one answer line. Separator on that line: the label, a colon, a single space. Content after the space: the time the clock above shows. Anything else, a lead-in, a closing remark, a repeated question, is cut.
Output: 8:19:40
